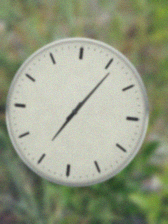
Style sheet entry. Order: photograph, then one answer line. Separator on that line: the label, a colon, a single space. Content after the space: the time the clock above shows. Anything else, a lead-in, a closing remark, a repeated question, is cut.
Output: 7:06
